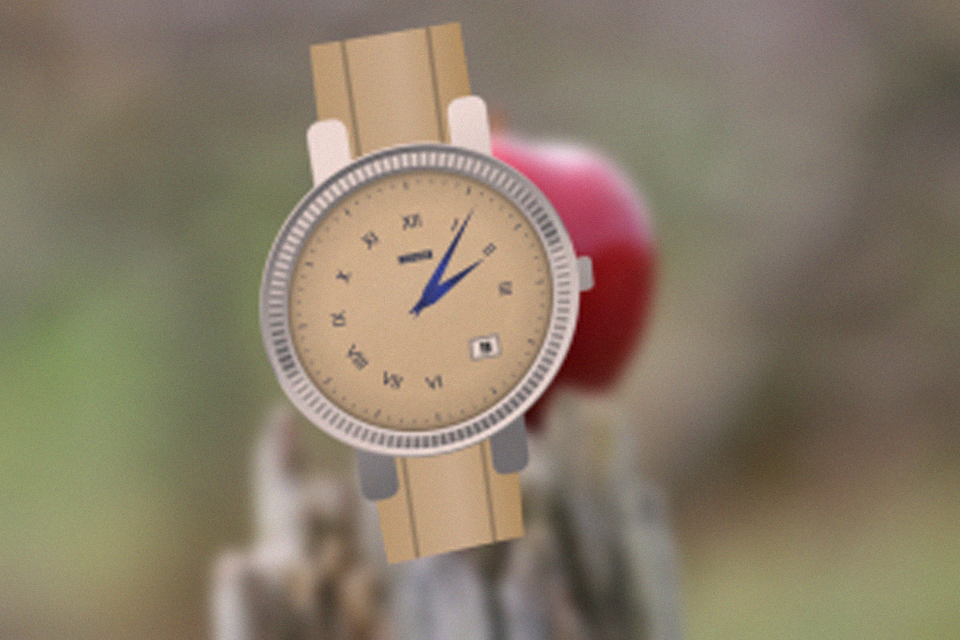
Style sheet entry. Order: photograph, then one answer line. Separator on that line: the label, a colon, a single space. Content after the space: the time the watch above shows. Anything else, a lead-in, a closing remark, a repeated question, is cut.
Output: 2:06
